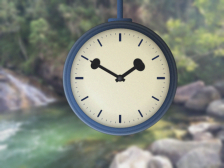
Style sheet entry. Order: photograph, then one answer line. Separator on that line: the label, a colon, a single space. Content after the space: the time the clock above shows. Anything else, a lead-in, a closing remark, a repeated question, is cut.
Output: 1:50
